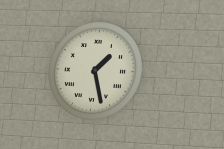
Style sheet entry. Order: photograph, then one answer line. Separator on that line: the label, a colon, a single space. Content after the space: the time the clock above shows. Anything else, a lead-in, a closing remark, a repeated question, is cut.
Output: 1:27
